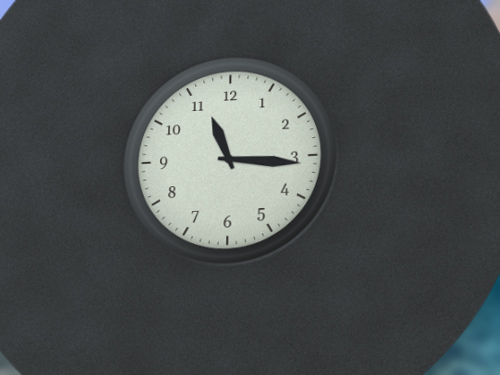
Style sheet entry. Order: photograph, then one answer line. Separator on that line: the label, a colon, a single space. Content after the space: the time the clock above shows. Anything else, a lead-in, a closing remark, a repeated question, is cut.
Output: 11:16
